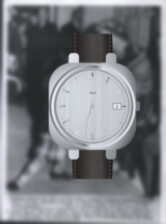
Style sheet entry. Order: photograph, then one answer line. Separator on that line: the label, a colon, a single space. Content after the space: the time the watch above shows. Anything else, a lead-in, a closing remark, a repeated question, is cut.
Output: 6:32
